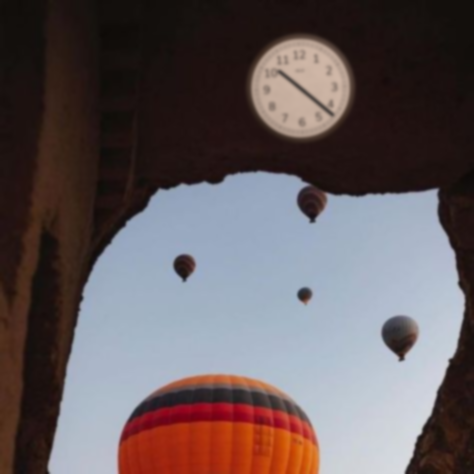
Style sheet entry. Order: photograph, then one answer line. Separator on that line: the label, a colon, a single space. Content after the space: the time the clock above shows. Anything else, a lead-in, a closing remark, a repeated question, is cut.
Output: 10:22
